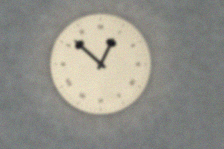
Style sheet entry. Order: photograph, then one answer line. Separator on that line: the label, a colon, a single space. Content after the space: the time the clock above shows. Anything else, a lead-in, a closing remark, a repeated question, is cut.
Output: 12:52
